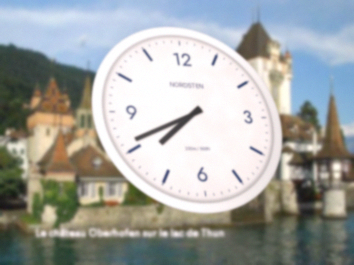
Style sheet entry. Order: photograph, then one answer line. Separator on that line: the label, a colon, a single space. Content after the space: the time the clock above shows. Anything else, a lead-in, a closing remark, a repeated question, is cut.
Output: 7:41
